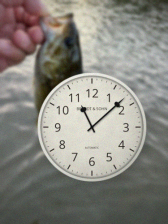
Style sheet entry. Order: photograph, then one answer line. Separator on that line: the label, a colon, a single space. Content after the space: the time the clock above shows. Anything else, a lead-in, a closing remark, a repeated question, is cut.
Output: 11:08
